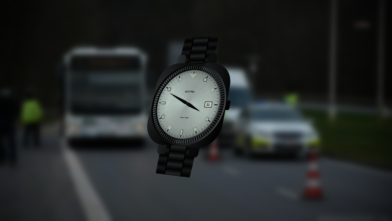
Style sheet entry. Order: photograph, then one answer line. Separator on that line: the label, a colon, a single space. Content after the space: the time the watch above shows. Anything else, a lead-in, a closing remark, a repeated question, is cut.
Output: 3:49
